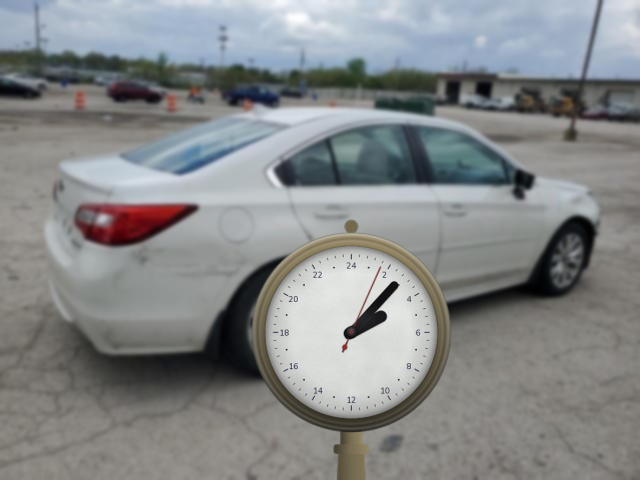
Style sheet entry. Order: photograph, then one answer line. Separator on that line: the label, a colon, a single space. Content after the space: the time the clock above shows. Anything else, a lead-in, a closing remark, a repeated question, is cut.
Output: 4:07:04
